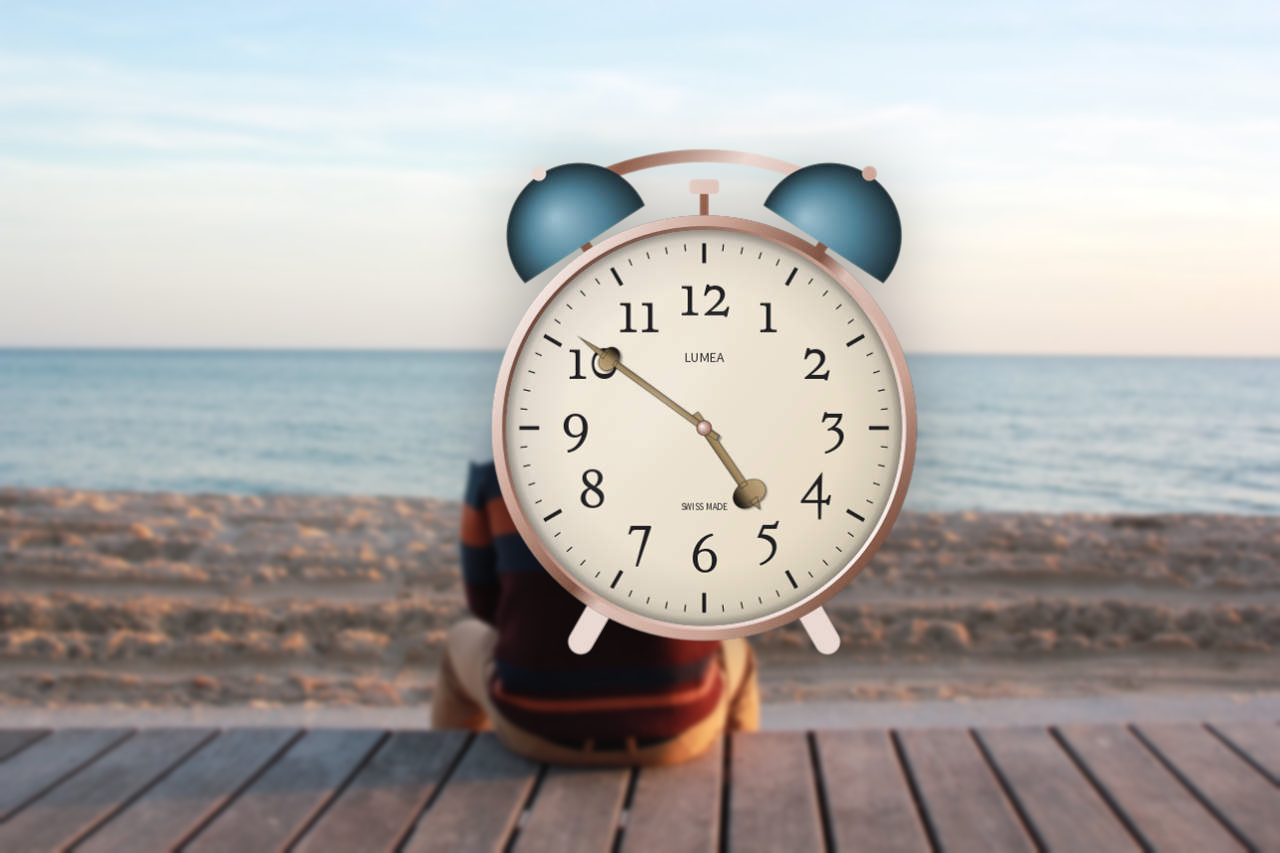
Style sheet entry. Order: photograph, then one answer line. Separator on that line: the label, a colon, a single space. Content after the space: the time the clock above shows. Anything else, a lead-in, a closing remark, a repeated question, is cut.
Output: 4:51
